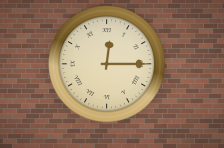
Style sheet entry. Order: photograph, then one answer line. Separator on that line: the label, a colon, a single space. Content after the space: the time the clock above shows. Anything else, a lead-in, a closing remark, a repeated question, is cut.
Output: 12:15
